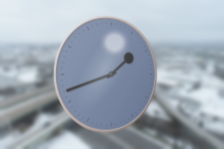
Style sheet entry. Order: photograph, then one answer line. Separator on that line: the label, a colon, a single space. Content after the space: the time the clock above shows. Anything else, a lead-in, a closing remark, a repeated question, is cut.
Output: 1:42
